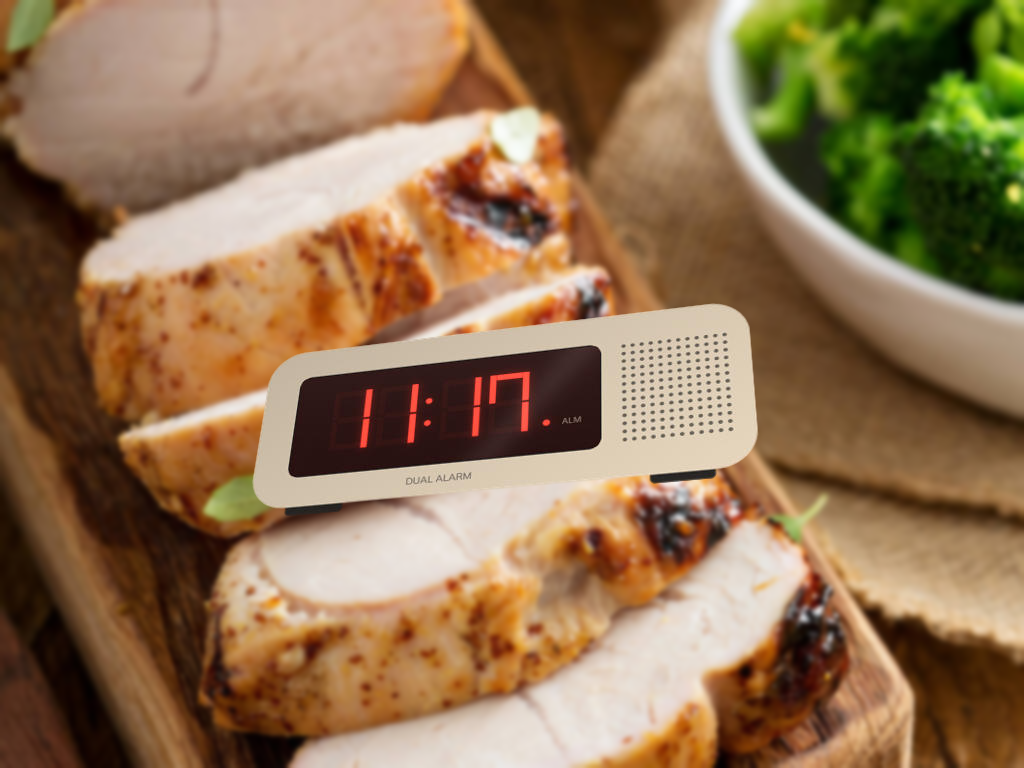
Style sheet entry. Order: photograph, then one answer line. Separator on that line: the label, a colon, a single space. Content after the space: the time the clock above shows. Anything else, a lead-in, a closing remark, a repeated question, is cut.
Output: 11:17
